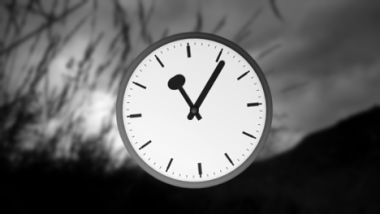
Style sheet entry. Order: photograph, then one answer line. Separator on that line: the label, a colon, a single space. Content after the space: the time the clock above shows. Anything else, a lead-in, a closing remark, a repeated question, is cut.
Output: 11:06
